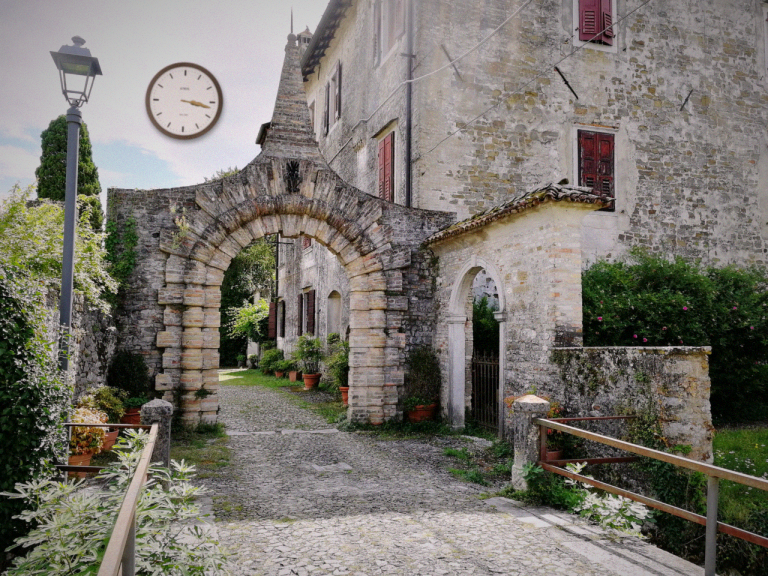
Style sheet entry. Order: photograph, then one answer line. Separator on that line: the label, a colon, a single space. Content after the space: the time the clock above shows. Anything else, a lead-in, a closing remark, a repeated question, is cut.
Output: 3:17
